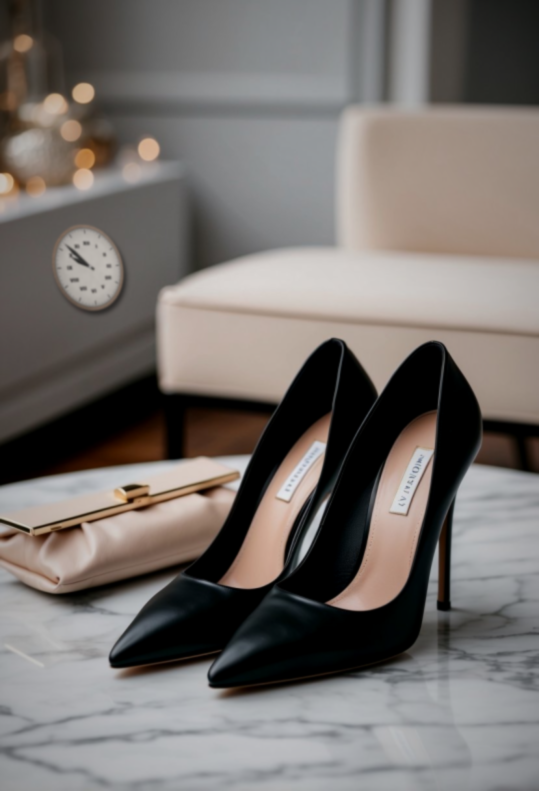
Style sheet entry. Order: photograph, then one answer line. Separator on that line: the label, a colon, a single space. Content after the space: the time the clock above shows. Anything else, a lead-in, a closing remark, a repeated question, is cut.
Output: 9:52
